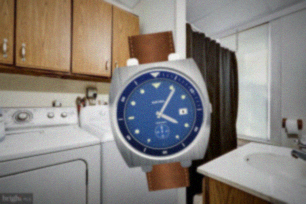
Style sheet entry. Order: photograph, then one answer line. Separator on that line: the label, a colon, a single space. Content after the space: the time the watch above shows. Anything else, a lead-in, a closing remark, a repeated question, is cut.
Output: 4:06
